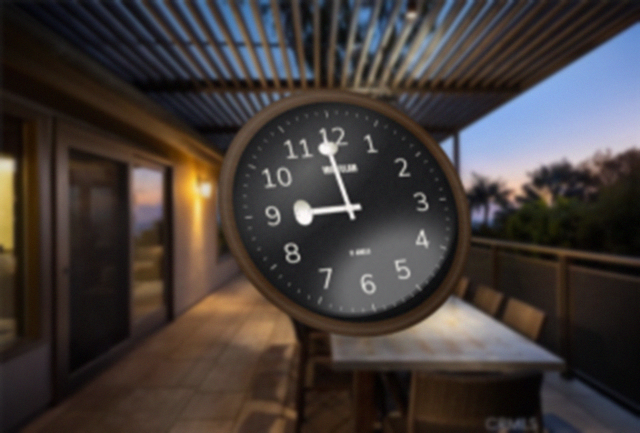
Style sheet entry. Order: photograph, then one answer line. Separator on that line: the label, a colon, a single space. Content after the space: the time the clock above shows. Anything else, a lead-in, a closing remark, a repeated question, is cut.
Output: 8:59
